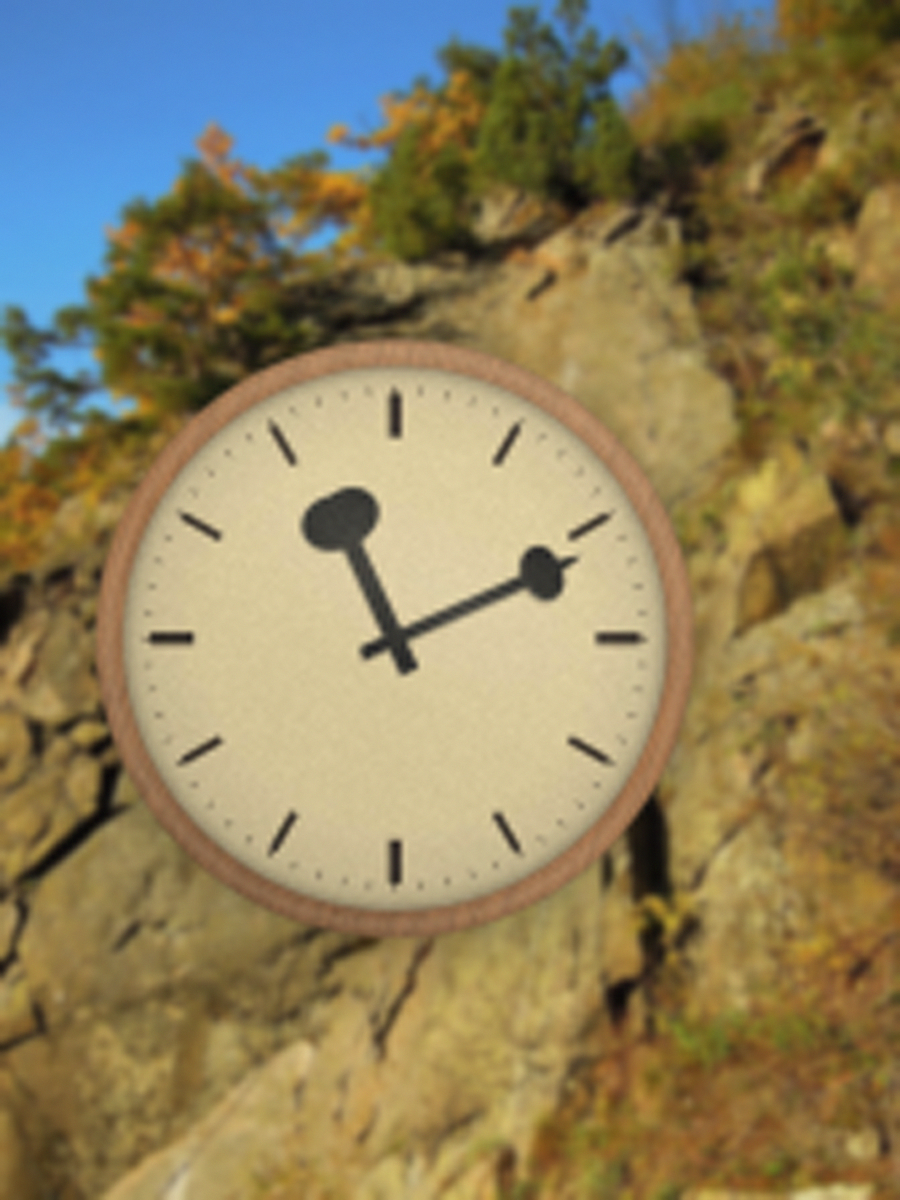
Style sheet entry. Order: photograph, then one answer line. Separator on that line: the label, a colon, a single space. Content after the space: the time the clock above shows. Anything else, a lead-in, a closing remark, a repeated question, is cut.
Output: 11:11
